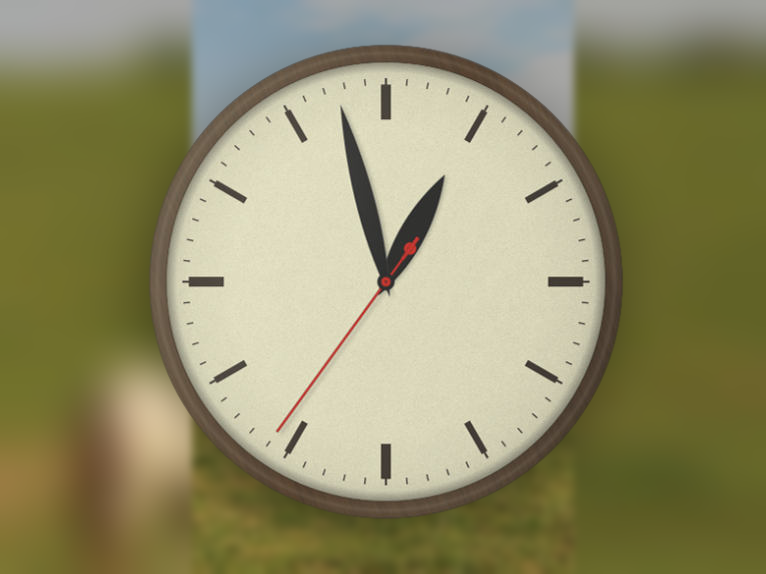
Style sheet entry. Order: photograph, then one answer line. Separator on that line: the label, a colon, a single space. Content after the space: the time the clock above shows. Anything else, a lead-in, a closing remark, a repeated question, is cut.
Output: 12:57:36
